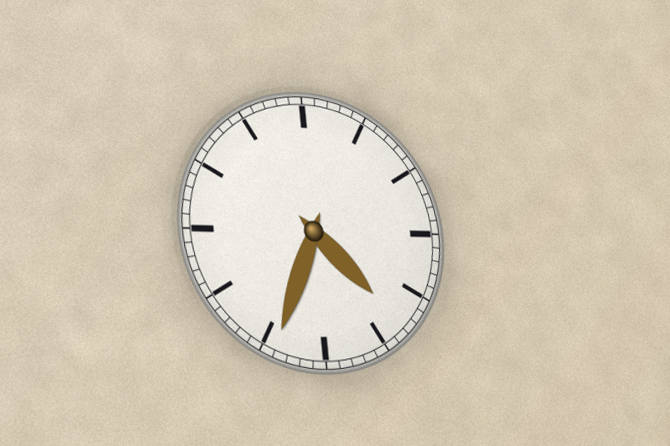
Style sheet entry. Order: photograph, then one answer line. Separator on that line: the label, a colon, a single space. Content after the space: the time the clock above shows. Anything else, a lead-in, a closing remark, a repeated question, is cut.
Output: 4:34
